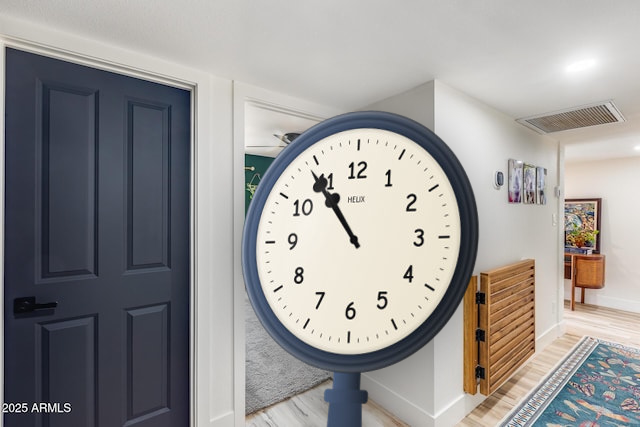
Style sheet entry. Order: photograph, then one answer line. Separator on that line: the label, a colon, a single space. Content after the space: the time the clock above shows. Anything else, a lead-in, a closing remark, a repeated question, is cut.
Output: 10:54
